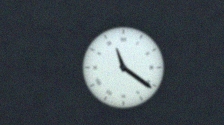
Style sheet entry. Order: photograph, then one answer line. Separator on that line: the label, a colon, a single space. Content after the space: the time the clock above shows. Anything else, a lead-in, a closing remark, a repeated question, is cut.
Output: 11:21
